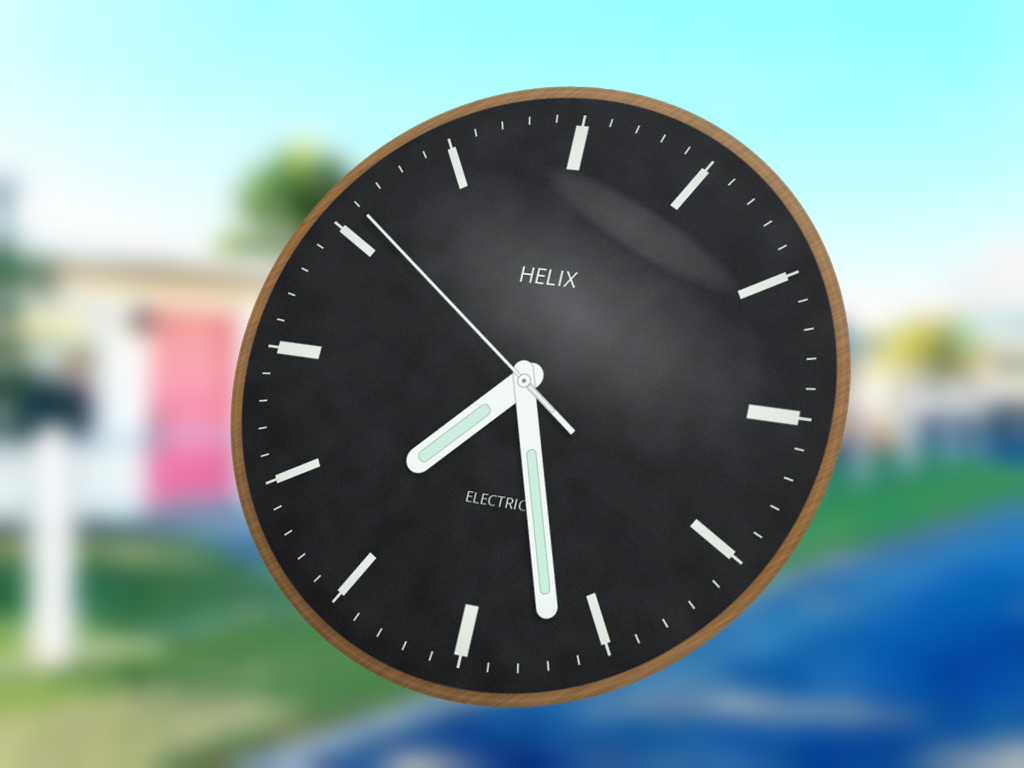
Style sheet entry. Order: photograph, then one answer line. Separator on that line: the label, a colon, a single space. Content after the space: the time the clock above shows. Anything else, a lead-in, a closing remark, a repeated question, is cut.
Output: 7:26:51
